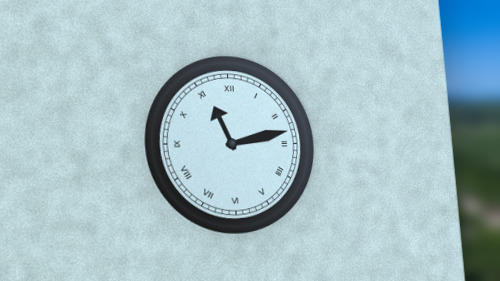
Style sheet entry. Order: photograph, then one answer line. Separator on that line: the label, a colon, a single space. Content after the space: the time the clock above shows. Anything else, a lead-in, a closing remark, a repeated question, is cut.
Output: 11:13
